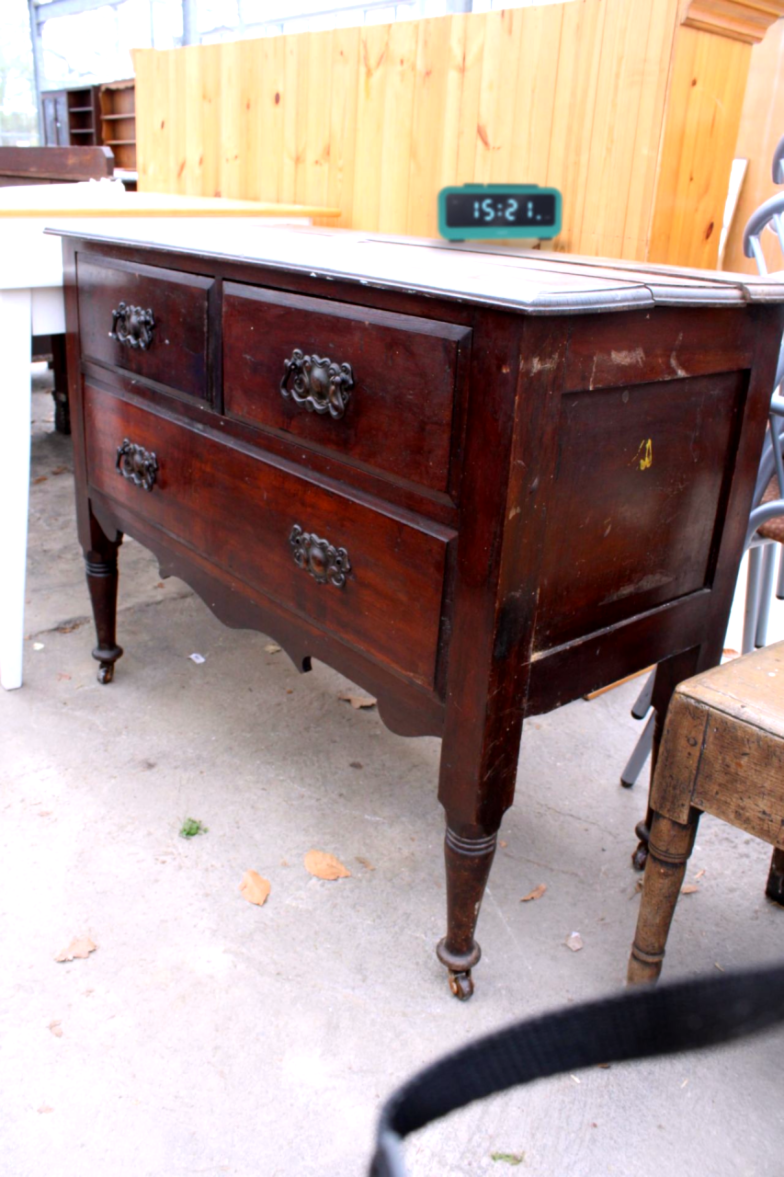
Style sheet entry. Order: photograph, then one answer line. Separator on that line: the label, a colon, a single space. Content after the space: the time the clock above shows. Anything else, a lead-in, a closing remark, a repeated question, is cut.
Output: 15:21
